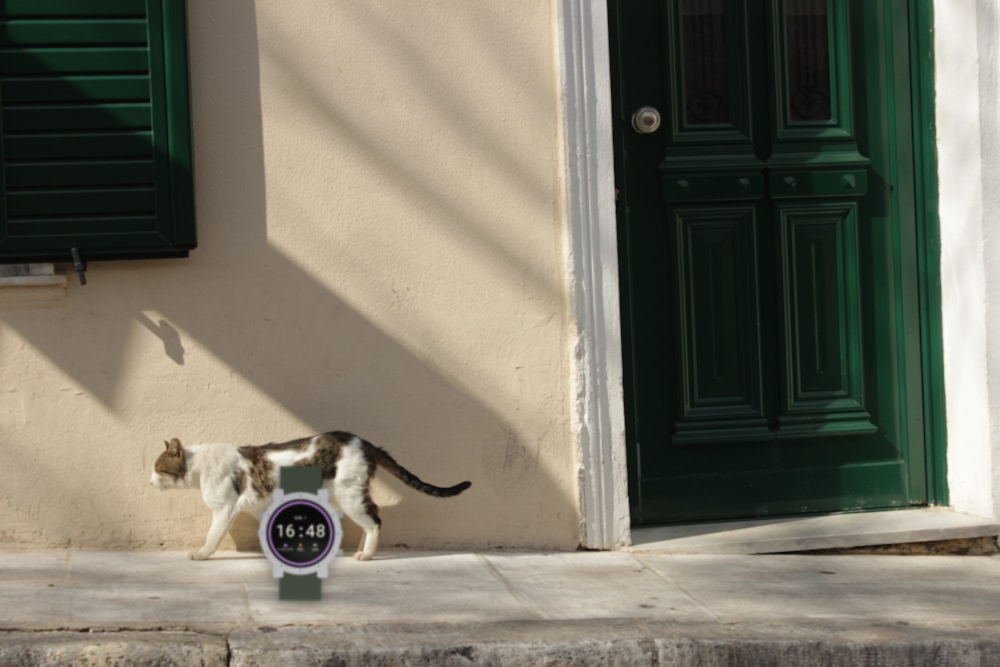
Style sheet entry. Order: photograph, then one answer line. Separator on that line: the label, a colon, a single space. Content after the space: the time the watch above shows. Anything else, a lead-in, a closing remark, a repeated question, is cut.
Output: 16:48
